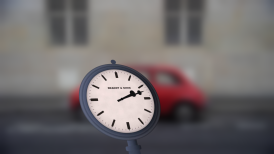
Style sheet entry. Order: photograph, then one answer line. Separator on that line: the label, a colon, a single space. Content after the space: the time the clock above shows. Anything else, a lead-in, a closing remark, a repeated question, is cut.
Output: 2:12
